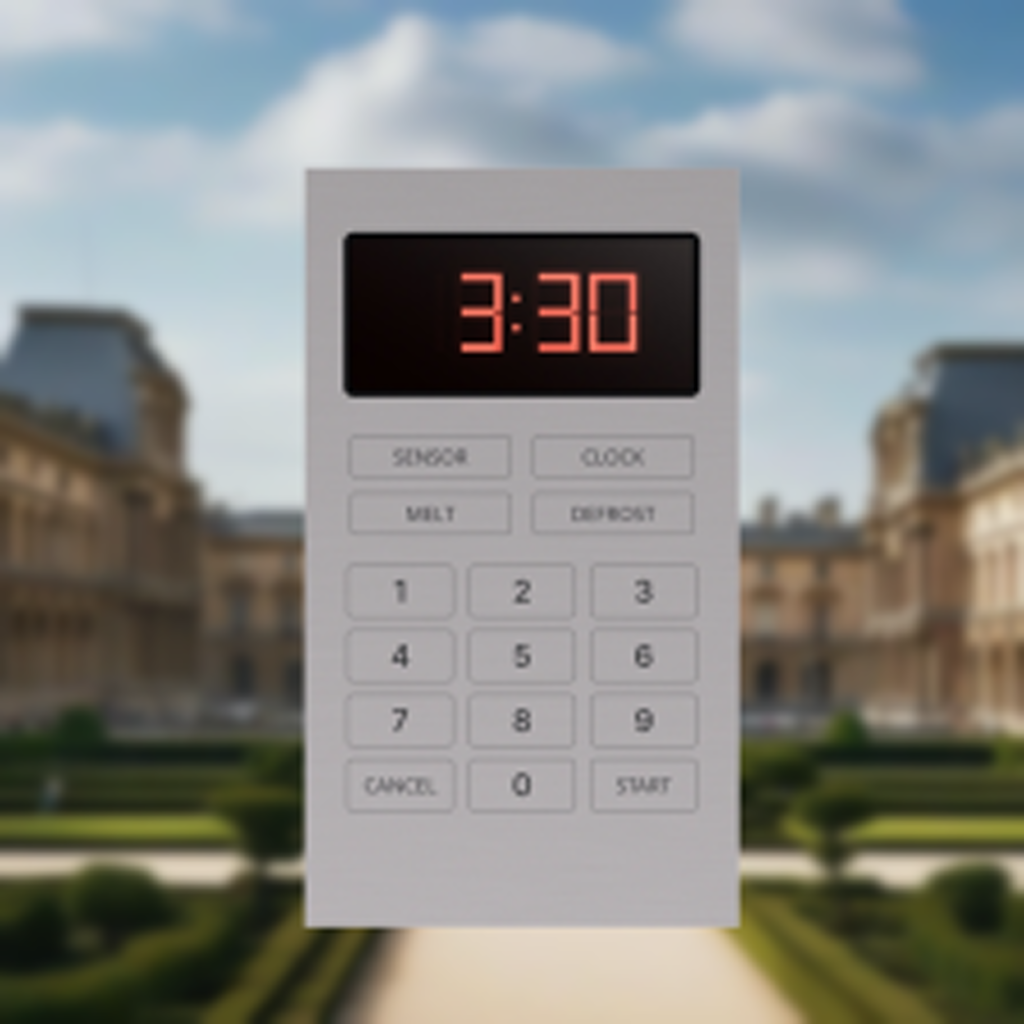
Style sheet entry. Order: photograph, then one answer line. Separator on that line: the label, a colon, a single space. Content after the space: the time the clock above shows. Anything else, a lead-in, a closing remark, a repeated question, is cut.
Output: 3:30
